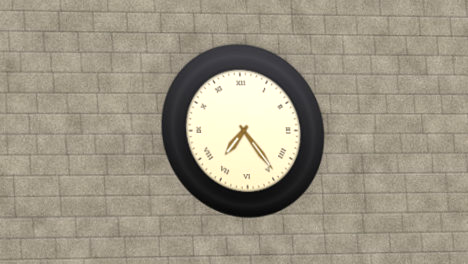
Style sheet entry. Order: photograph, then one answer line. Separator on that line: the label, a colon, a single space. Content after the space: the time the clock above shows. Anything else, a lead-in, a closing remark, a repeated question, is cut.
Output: 7:24
